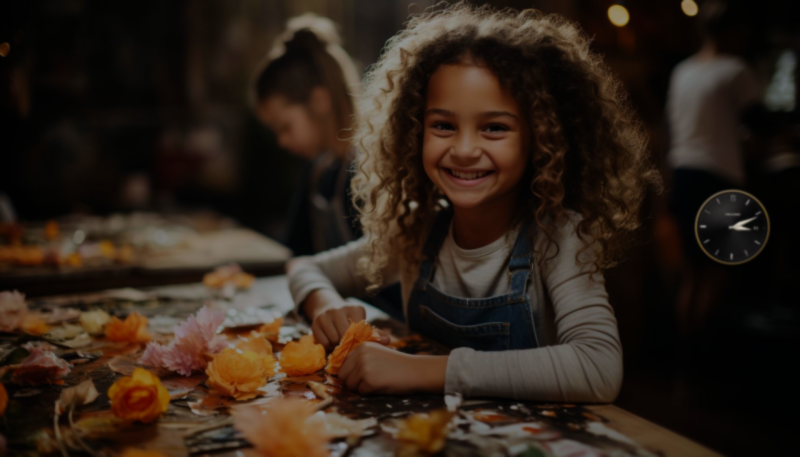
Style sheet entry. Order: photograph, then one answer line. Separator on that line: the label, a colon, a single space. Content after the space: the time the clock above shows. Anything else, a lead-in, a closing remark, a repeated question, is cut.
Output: 3:11
